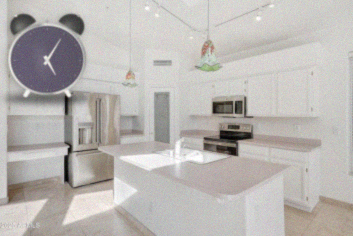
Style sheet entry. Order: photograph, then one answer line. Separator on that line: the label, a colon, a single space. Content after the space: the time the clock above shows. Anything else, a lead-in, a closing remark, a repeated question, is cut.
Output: 5:05
